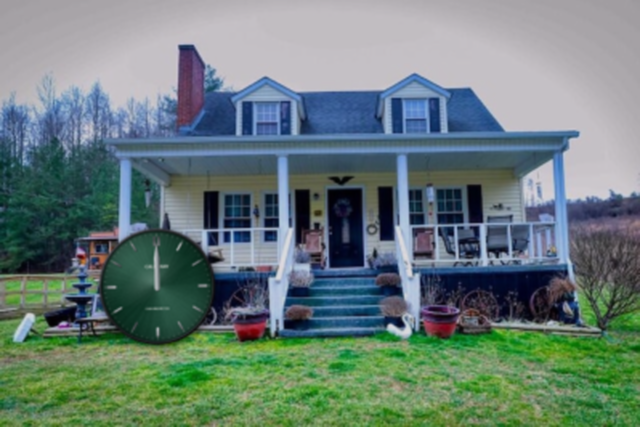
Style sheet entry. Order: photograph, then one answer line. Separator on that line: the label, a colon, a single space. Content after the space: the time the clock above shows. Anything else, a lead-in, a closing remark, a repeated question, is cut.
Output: 12:00
